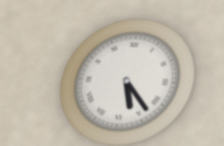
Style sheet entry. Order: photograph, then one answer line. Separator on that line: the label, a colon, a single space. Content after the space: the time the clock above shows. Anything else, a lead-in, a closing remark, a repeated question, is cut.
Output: 5:23
